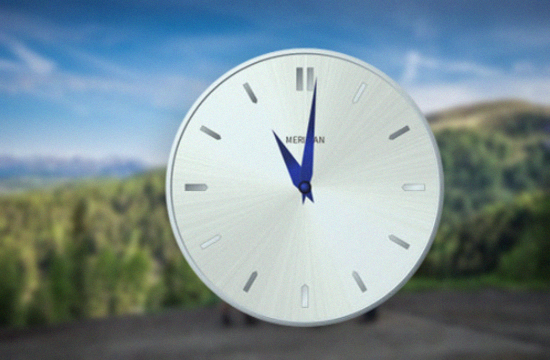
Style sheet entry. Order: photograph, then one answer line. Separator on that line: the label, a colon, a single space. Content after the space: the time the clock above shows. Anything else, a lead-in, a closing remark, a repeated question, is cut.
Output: 11:01
